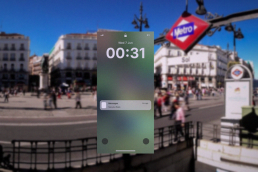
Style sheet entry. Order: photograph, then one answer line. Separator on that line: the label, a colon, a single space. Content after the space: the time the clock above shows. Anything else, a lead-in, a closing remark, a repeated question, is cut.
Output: 0:31
